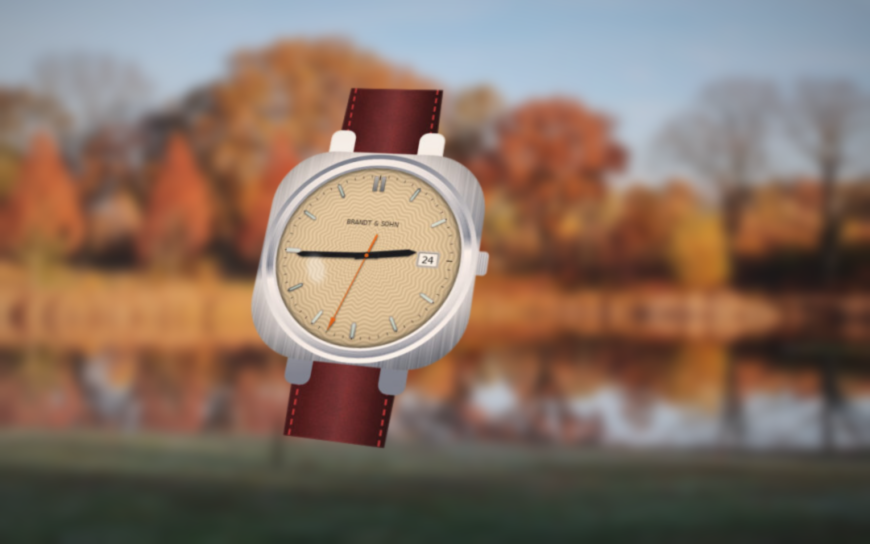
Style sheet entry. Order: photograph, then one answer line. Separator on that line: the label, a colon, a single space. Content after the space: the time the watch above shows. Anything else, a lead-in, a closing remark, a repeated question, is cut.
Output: 2:44:33
